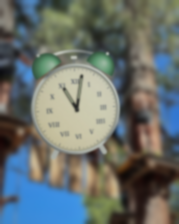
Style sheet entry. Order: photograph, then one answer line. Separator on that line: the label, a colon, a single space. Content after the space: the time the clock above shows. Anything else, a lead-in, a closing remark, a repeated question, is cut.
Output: 11:02
